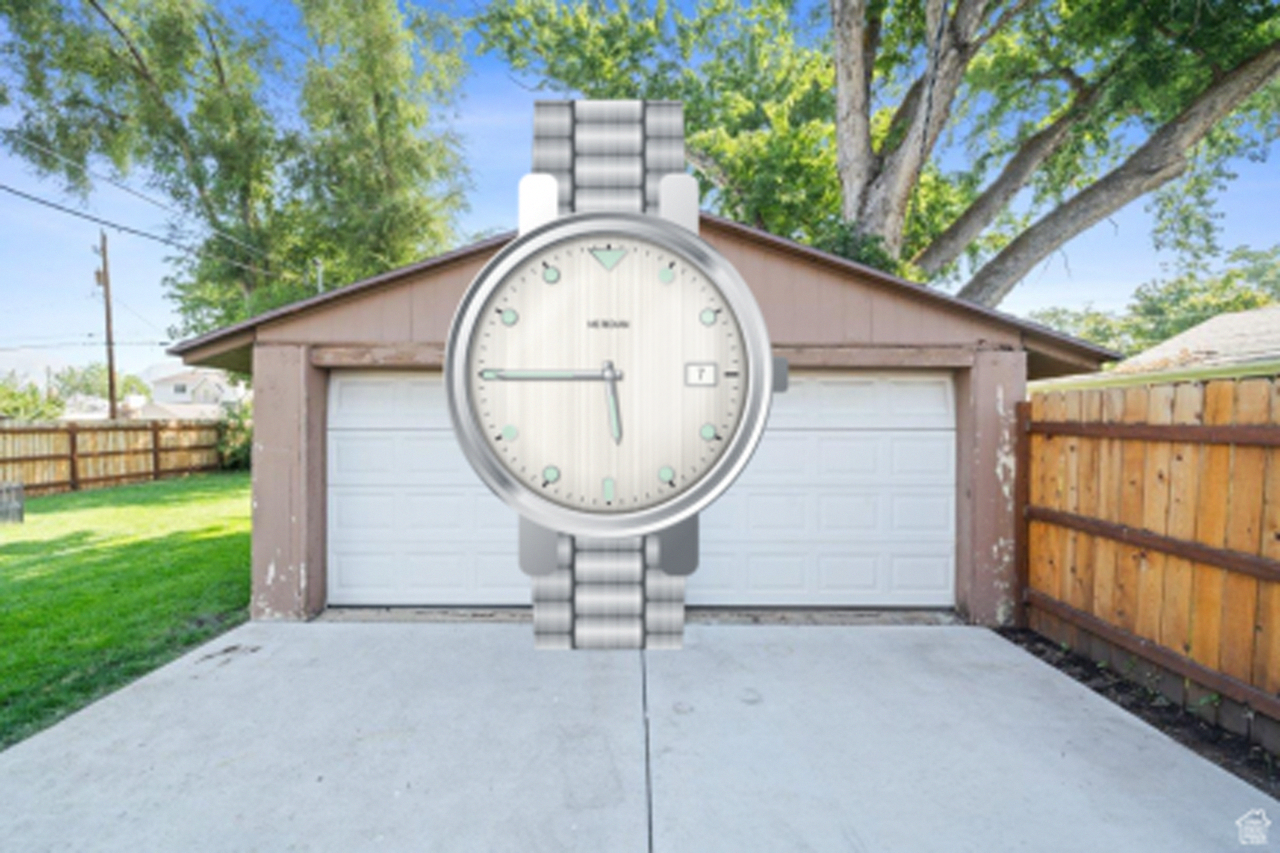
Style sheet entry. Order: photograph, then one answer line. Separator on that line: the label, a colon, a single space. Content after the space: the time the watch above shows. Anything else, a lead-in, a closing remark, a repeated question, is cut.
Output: 5:45
